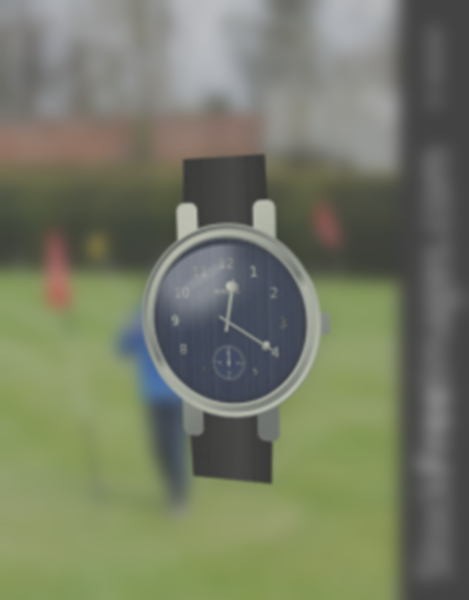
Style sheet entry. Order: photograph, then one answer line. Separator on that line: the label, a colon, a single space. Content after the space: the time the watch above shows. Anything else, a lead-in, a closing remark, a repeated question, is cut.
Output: 12:20
